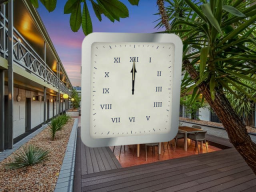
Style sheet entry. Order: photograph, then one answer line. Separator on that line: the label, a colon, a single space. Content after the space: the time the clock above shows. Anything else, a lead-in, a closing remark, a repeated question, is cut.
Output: 12:00
